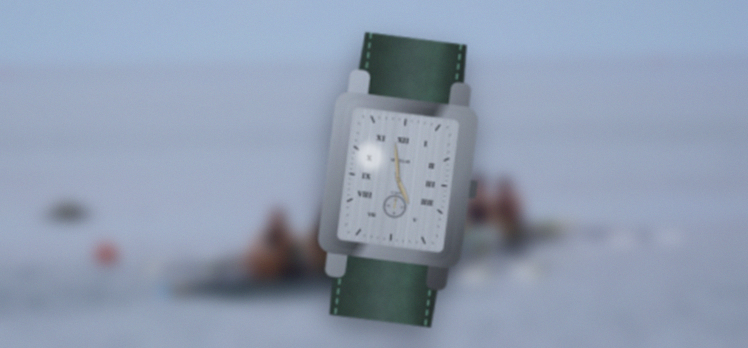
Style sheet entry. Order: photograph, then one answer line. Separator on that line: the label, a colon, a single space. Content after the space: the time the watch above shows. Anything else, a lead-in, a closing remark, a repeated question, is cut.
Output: 4:58
